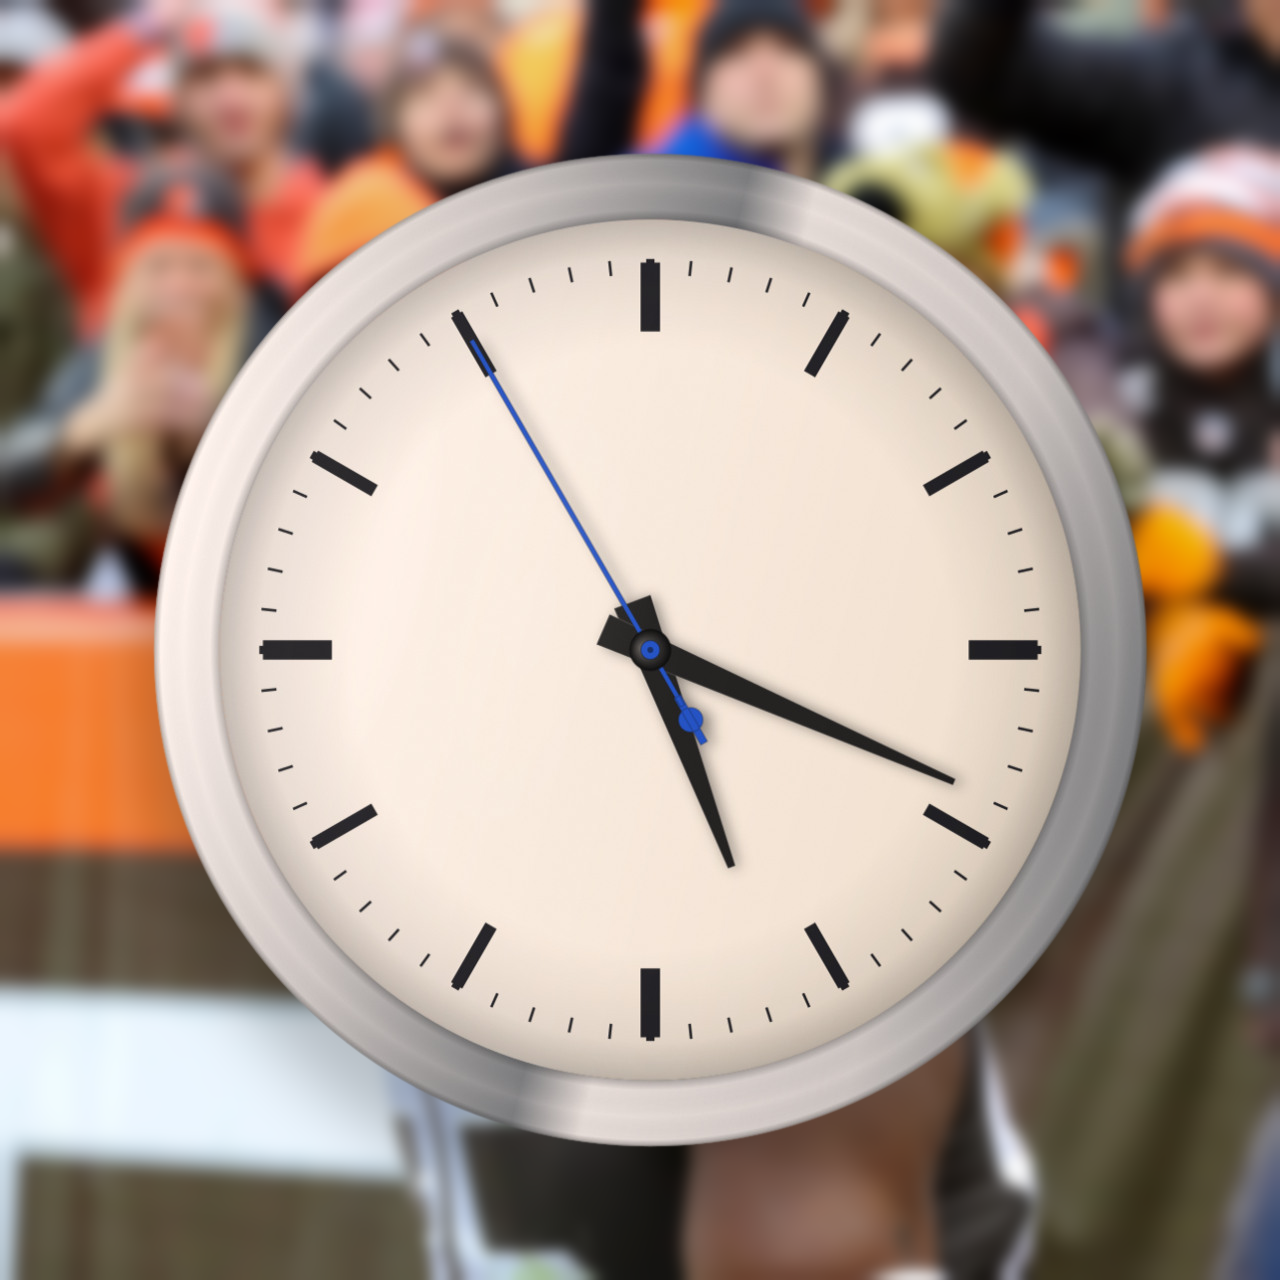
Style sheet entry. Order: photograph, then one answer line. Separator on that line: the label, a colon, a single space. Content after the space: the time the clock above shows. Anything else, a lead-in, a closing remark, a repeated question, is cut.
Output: 5:18:55
